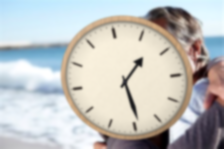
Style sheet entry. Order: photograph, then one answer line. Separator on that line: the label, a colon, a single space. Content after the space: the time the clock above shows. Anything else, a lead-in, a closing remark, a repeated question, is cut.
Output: 1:29
